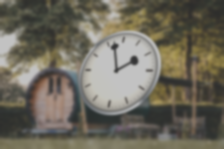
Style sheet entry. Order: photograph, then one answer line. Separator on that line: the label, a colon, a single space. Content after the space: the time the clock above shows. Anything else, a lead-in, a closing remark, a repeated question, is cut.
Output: 1:57
